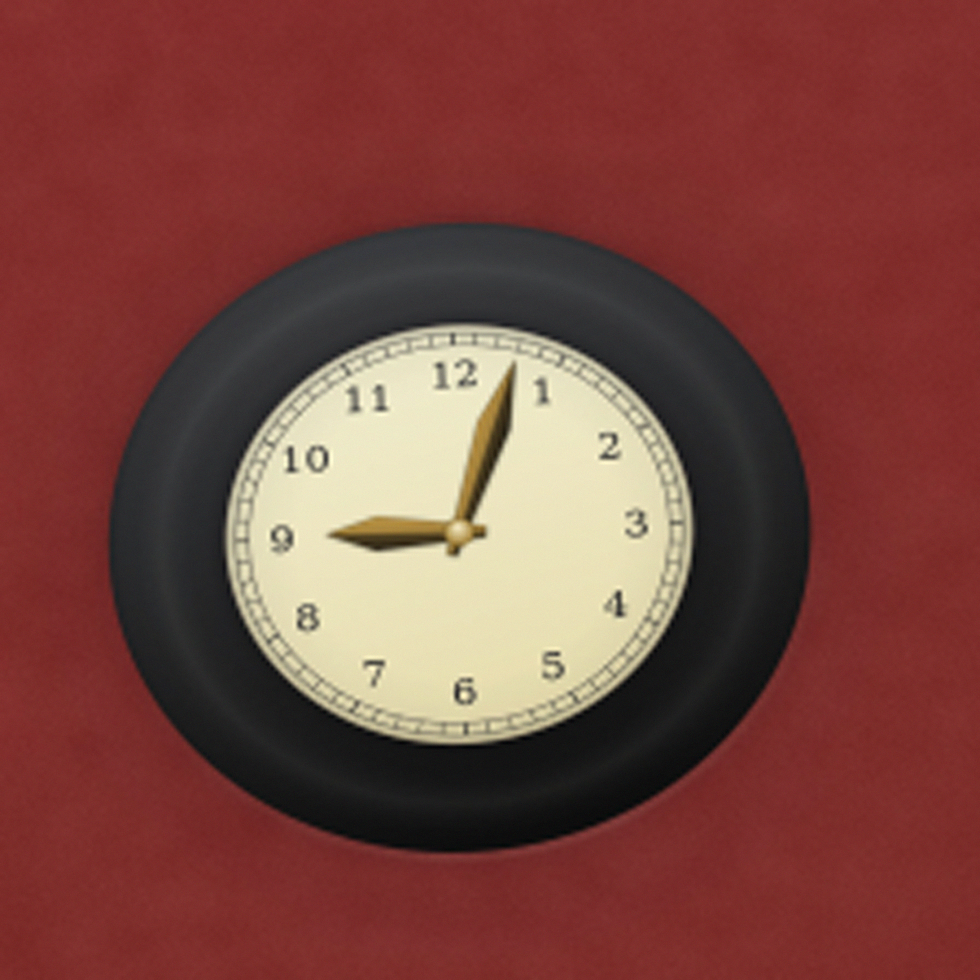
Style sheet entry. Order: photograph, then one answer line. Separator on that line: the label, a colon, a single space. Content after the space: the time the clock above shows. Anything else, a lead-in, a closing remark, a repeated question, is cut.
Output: 9:03
